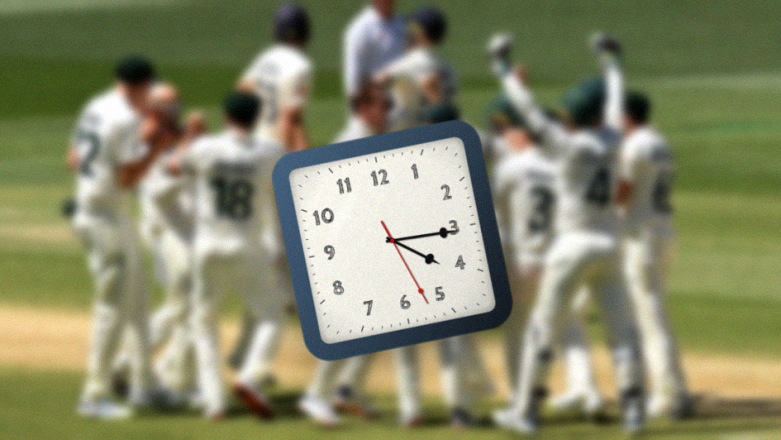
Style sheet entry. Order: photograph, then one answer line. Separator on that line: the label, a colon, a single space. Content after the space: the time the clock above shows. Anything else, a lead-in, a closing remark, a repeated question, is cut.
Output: 4:15:27
